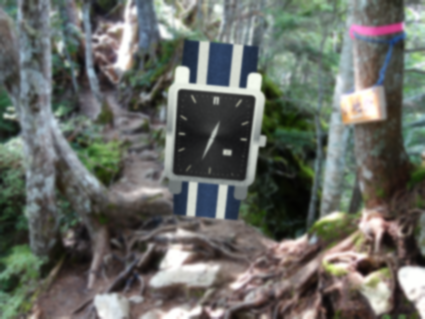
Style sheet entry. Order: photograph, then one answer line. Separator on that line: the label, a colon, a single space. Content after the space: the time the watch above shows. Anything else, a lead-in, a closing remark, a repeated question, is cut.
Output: 12:33
